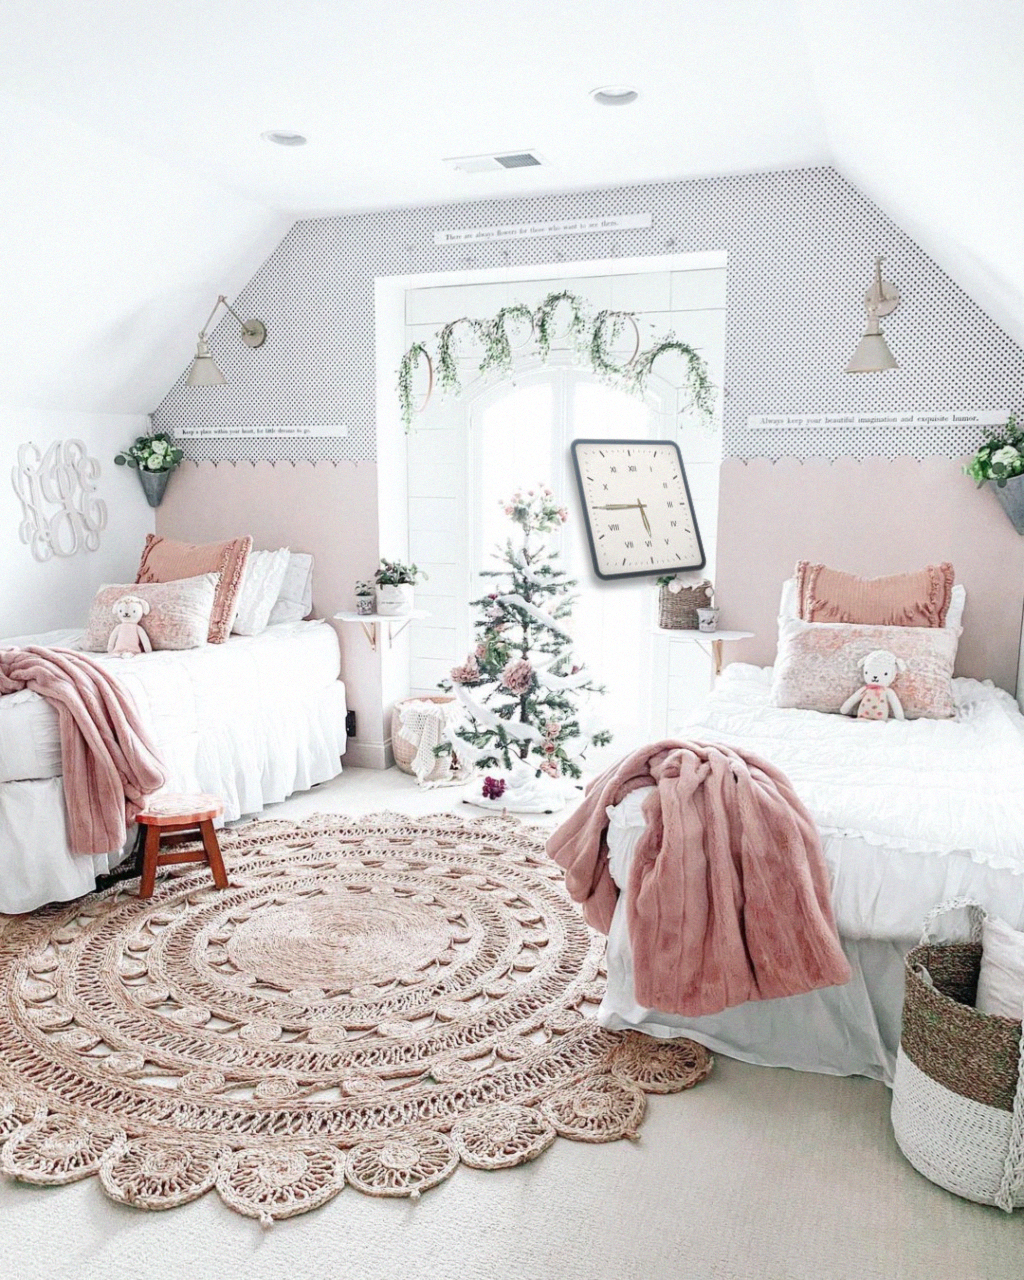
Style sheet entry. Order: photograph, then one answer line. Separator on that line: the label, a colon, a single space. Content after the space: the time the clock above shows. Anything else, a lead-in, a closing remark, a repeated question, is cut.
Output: 5:45
